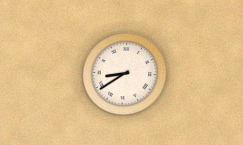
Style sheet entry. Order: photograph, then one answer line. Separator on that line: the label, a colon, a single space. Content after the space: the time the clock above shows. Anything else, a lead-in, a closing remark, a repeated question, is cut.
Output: 8:39
